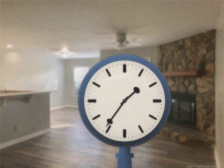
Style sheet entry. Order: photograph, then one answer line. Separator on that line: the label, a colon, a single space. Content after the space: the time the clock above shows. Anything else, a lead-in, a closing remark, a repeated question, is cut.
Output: 1:36
